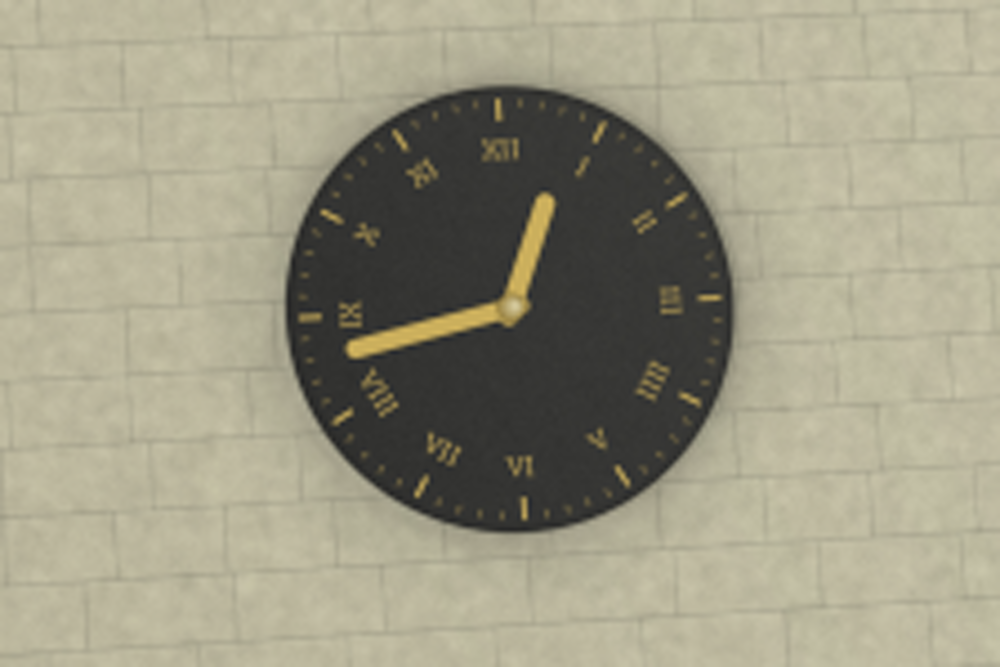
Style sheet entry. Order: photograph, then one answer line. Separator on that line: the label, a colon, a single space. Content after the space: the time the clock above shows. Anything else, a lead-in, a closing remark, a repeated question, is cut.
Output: 12:43
